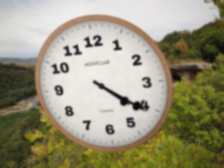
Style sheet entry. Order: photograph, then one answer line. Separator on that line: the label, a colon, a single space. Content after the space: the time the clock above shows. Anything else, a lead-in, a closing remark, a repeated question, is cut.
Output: 4:21
